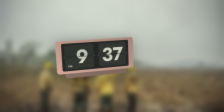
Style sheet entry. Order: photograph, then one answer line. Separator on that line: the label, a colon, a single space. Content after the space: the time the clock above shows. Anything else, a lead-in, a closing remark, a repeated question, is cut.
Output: 9:37
